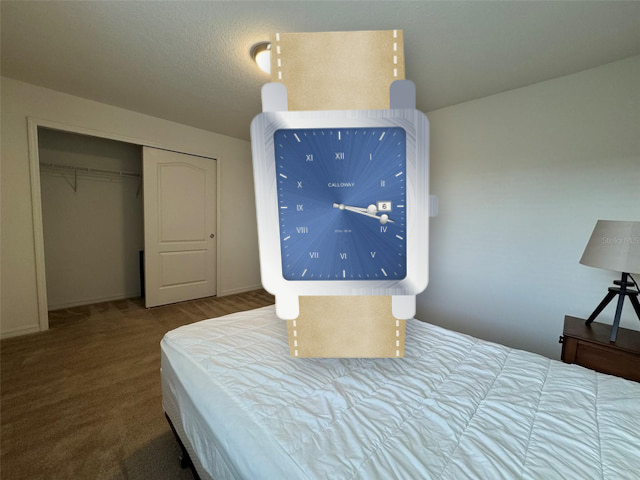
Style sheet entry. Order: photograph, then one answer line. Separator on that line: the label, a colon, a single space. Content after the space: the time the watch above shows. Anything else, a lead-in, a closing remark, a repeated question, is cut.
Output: 3:18
